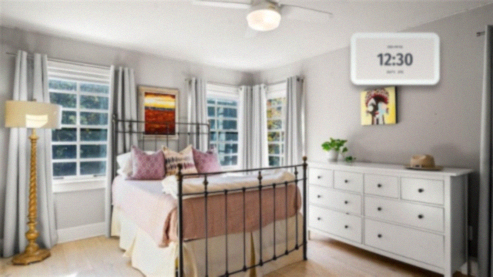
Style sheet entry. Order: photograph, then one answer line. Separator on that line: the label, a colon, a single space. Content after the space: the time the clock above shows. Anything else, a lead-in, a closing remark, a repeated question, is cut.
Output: 12:30
